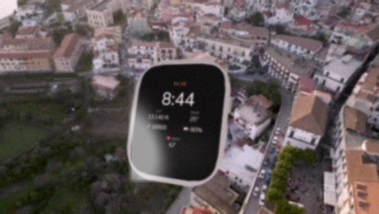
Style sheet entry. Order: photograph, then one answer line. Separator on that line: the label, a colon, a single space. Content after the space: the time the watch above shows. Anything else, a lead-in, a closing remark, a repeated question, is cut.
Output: 8:44
